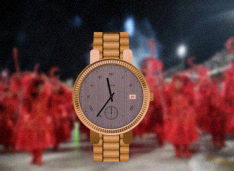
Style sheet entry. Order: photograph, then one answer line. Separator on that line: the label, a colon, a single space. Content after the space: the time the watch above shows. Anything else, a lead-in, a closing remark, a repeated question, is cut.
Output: 11:36
